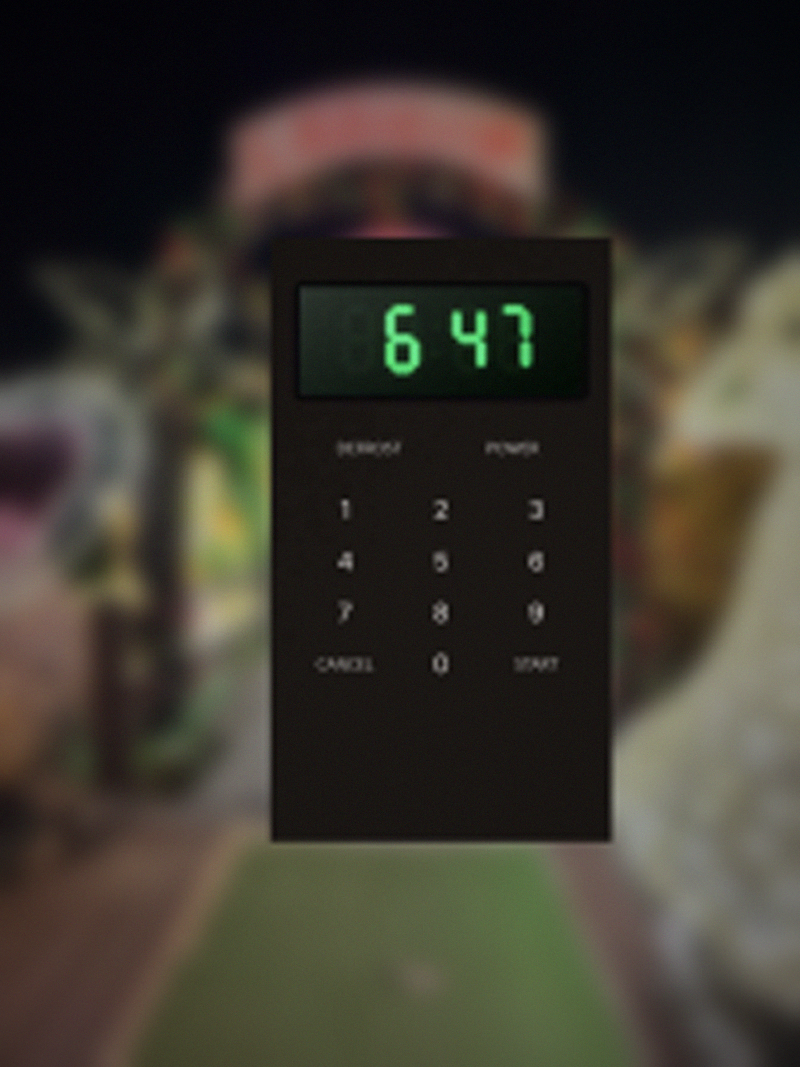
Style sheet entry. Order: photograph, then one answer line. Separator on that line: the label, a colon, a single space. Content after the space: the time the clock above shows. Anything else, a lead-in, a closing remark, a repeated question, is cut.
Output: 6:47
